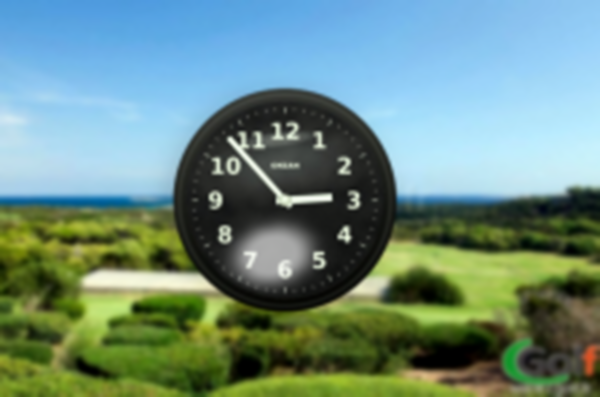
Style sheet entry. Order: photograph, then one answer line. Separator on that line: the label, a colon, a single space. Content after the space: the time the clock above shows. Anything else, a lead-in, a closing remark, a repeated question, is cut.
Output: 2:53
